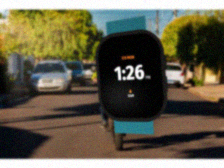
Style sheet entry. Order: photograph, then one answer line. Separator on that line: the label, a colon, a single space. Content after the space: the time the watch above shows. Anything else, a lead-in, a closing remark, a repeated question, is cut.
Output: 1:26
